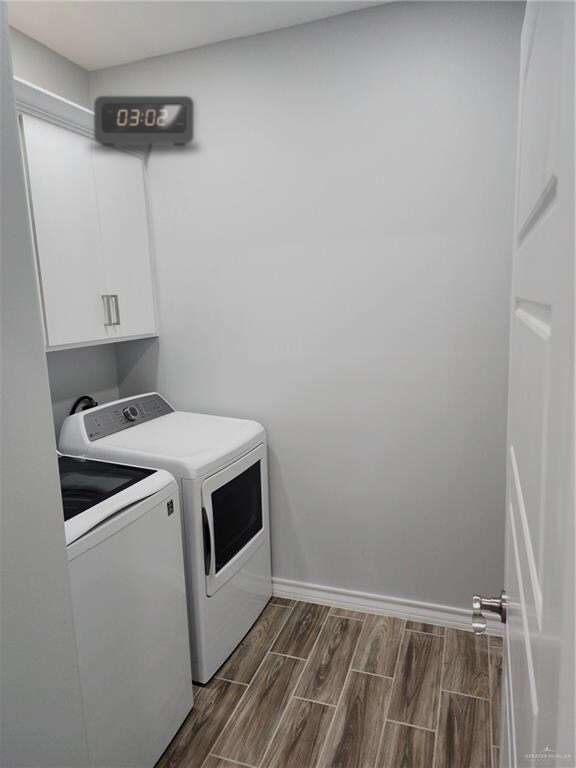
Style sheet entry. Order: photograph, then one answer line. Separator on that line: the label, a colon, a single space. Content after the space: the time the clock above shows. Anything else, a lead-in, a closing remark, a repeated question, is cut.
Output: 3:02
